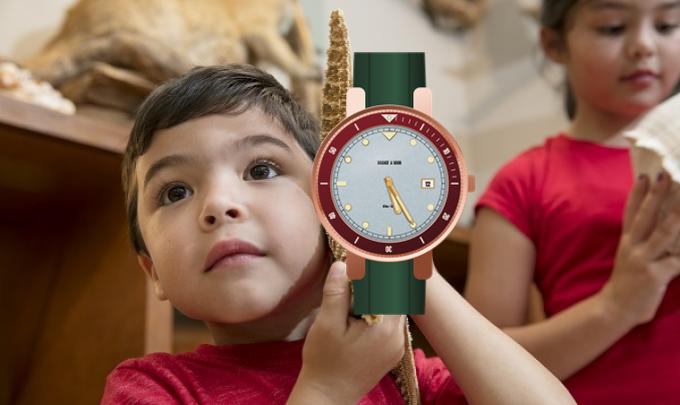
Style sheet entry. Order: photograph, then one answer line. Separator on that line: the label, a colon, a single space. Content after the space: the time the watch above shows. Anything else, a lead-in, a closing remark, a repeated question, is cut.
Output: 5:25
